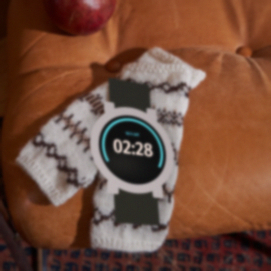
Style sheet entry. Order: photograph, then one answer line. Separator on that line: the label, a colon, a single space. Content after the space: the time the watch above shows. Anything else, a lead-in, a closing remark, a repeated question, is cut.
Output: 2:28
